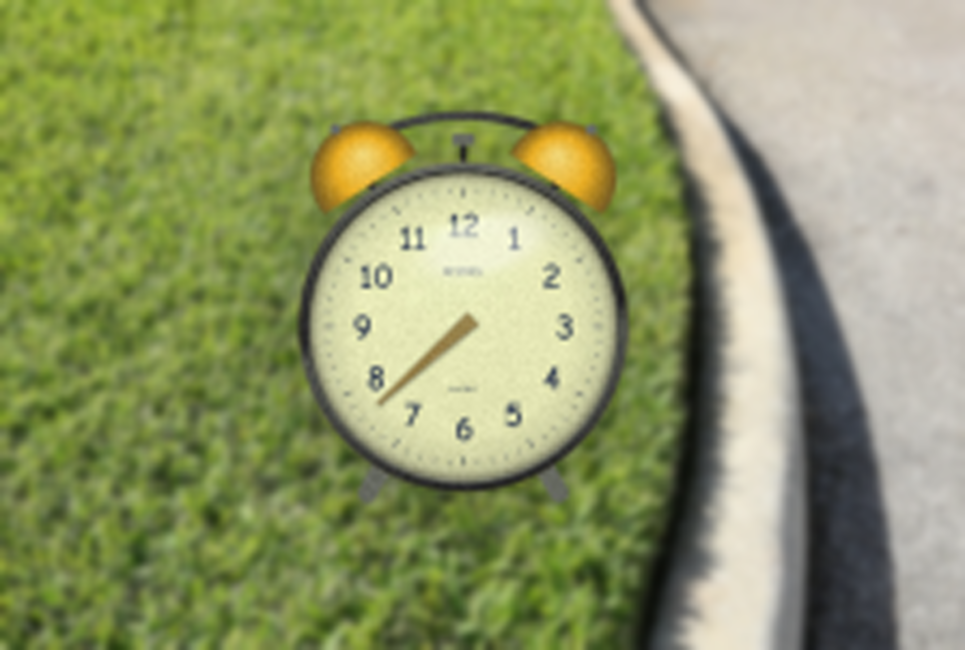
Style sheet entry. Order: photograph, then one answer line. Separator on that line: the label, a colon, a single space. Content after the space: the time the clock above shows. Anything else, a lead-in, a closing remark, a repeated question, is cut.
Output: 7:38
